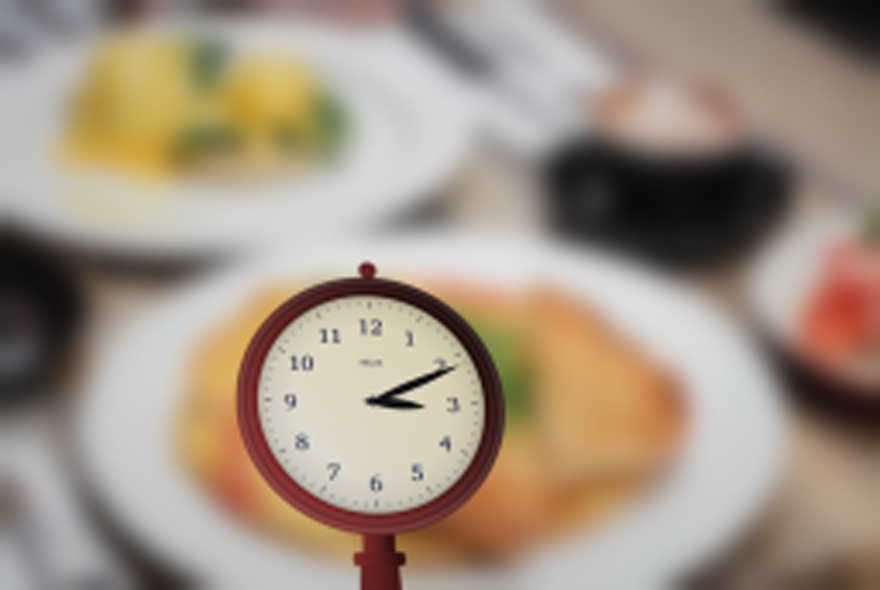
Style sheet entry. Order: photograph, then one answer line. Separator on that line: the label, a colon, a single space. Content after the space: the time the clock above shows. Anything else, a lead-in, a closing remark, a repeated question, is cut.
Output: 3:11
